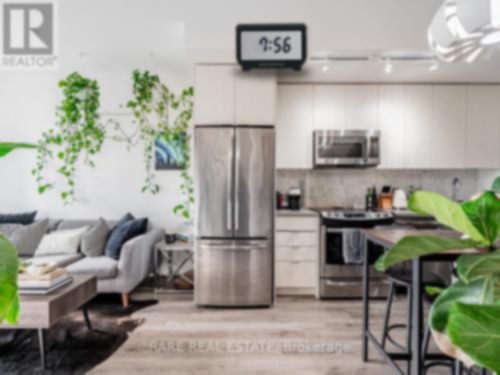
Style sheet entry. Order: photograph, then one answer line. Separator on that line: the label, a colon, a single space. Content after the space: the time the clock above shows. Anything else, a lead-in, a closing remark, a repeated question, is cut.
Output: 7:56
